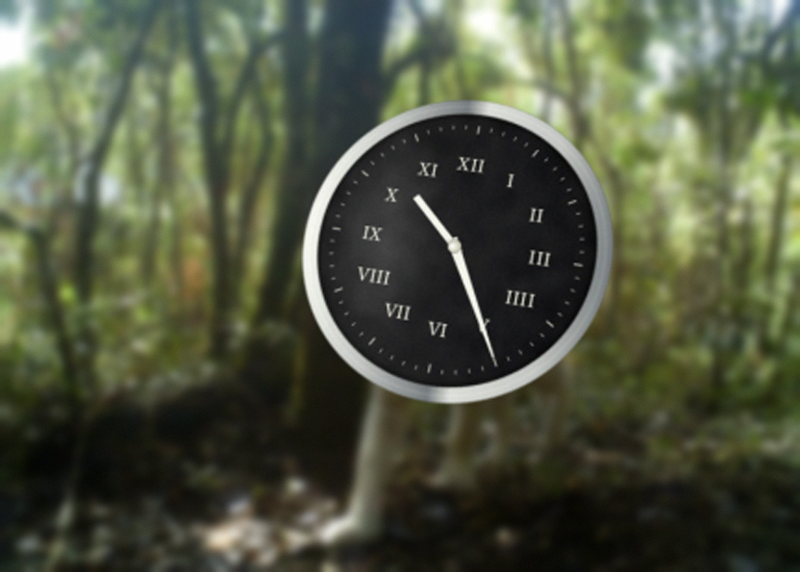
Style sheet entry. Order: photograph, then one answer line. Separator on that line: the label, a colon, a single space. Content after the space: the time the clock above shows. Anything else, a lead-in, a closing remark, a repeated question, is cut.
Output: 10:25
